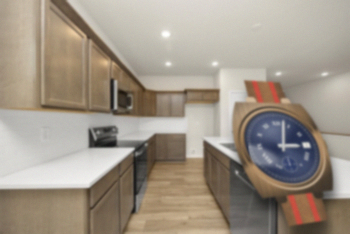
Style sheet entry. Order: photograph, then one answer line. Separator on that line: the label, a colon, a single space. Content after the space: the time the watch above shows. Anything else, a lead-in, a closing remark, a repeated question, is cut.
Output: 3:03
